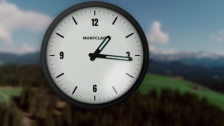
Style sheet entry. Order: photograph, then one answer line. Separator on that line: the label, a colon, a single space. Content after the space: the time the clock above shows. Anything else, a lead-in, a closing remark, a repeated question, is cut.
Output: 1:16
